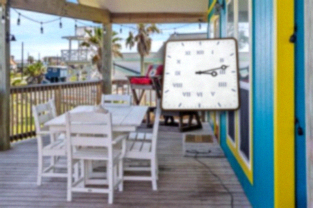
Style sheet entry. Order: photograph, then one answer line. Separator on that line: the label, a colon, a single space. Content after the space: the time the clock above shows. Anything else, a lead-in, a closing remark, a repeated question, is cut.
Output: 3:13
